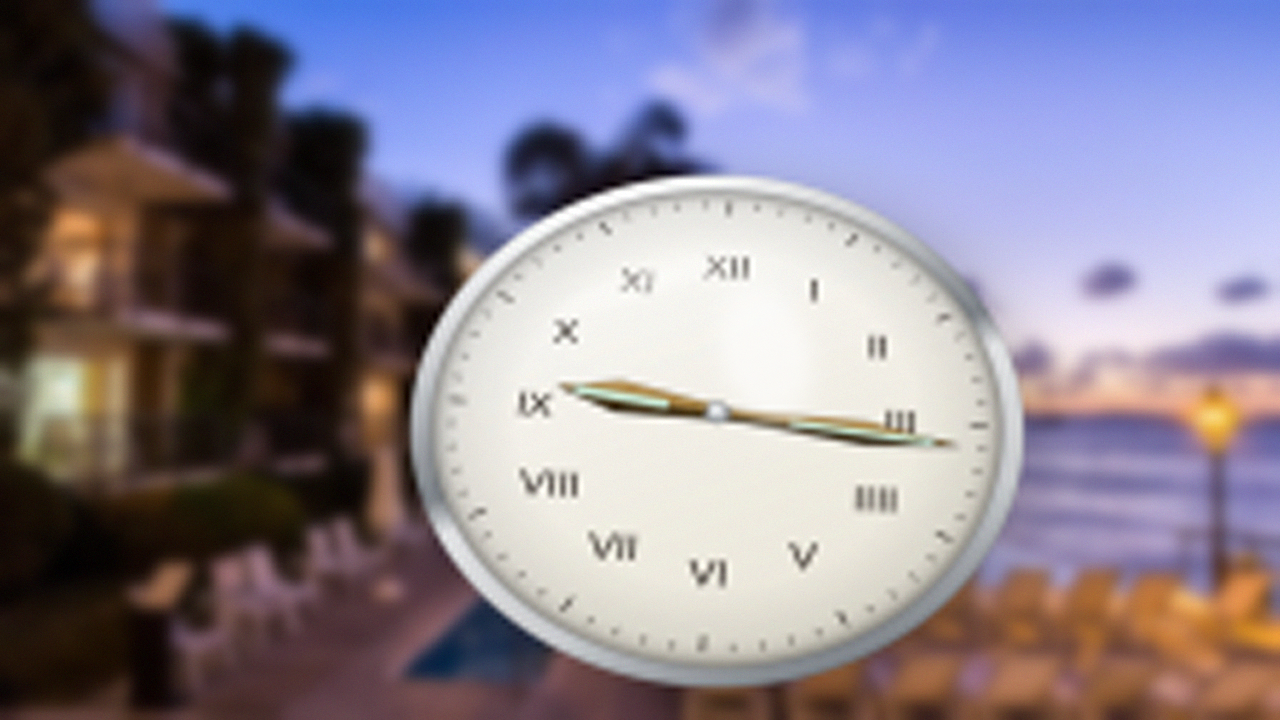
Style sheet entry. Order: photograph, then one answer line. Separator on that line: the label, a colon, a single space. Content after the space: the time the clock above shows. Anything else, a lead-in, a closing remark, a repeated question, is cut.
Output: 9:16
